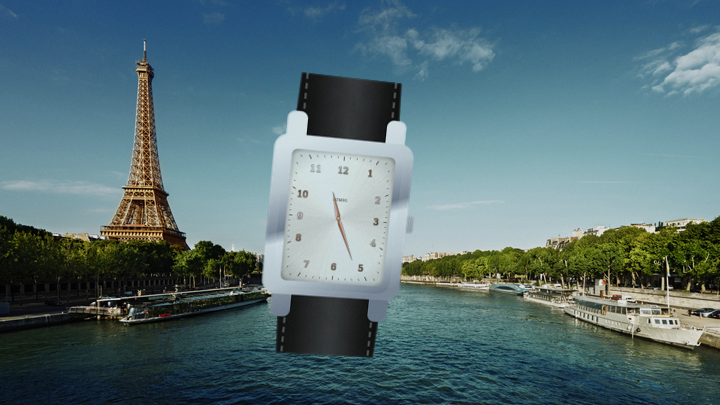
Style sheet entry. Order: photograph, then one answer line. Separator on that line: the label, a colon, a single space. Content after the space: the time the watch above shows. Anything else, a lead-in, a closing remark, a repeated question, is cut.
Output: 11:26
